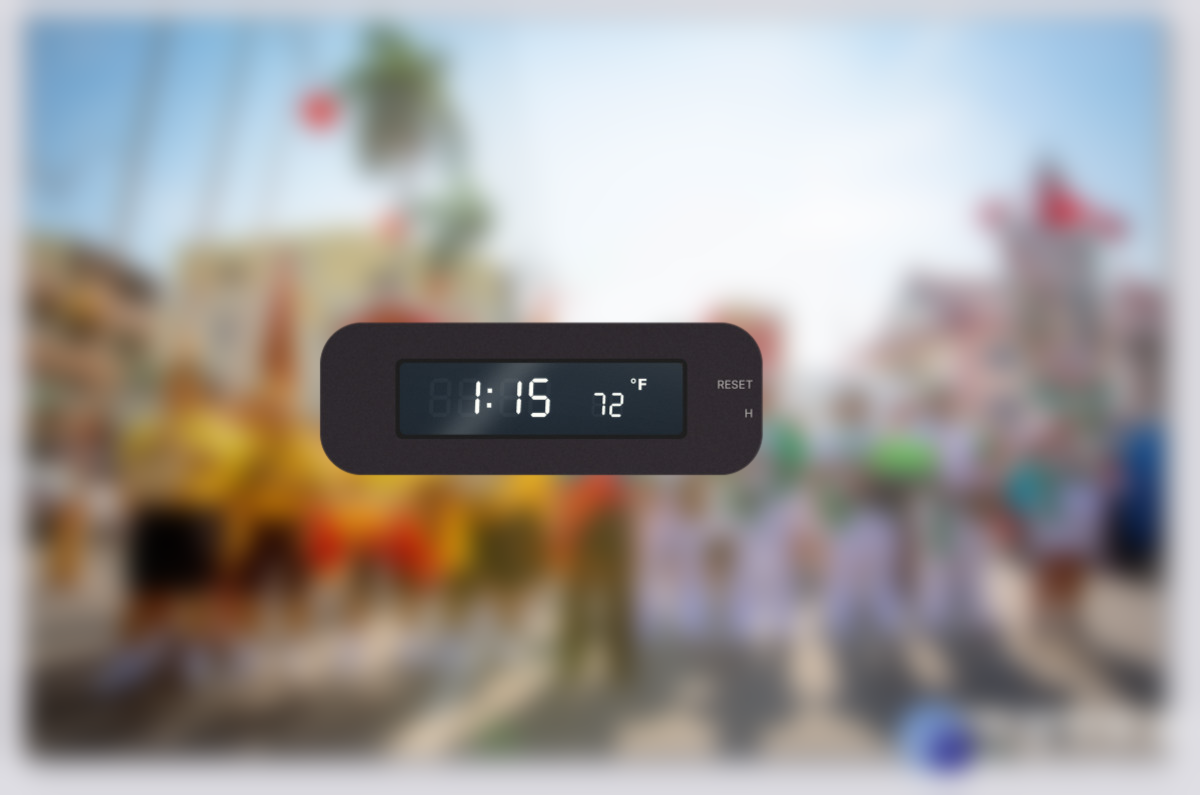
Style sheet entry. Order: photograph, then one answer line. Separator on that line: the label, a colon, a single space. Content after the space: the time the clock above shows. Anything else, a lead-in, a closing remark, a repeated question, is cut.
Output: 1:15
